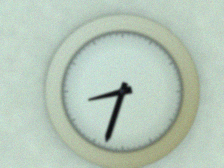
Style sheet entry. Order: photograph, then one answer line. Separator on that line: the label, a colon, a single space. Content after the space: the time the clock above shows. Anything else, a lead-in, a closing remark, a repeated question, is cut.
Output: 8:33
